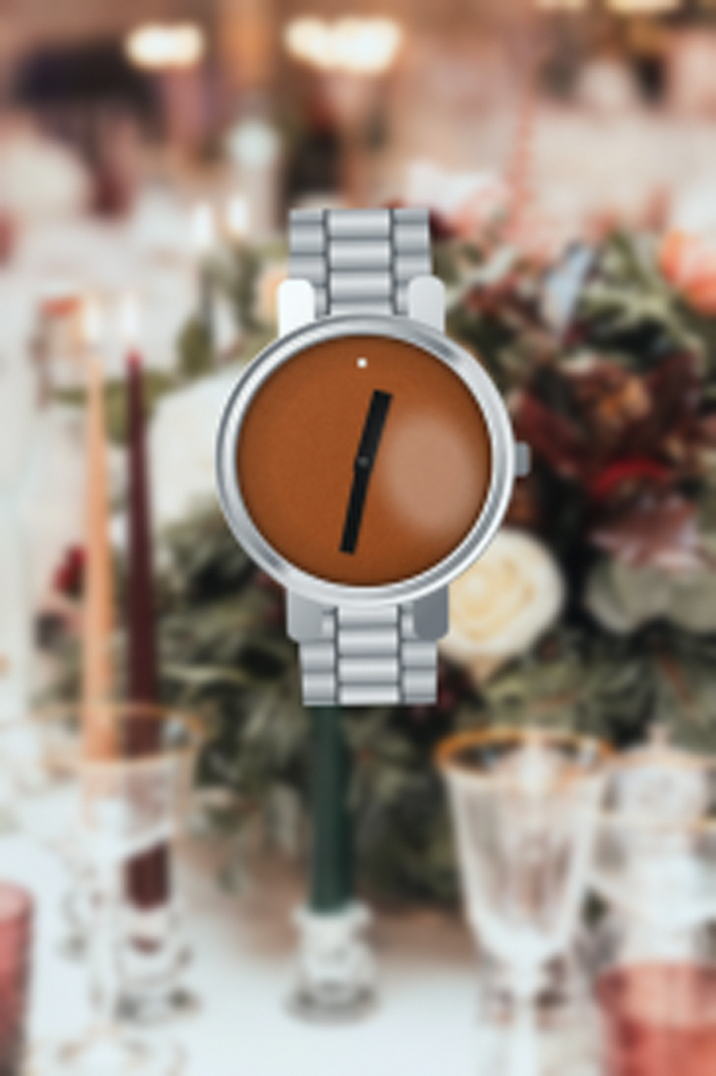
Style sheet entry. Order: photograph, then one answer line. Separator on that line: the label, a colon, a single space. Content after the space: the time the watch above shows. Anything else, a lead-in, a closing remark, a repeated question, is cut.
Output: 12:32
